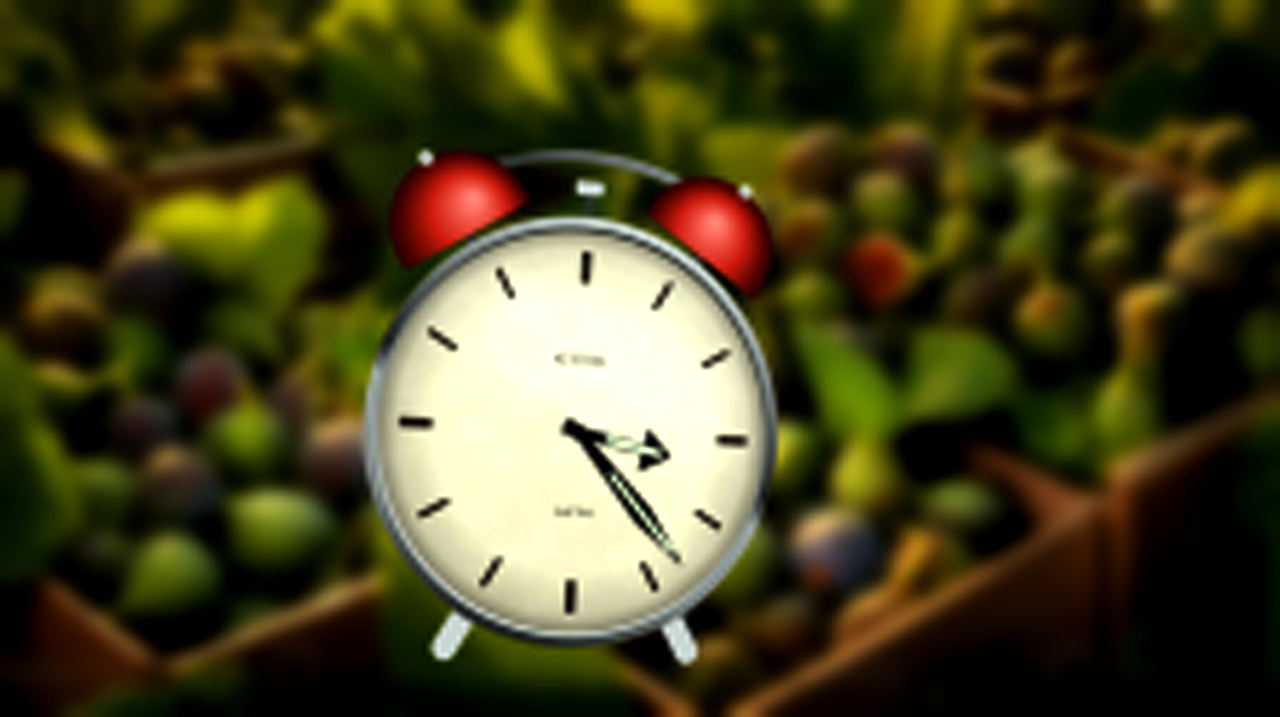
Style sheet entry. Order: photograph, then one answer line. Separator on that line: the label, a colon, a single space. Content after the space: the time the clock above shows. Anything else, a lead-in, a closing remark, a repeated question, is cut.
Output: 3:23
